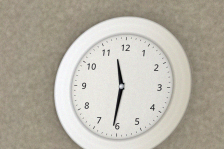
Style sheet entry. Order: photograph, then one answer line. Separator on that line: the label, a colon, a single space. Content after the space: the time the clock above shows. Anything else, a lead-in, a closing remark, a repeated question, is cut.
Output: 11:31
